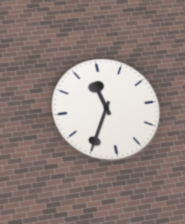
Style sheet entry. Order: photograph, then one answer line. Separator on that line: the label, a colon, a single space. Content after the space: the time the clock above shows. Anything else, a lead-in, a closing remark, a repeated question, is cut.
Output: 11:35
